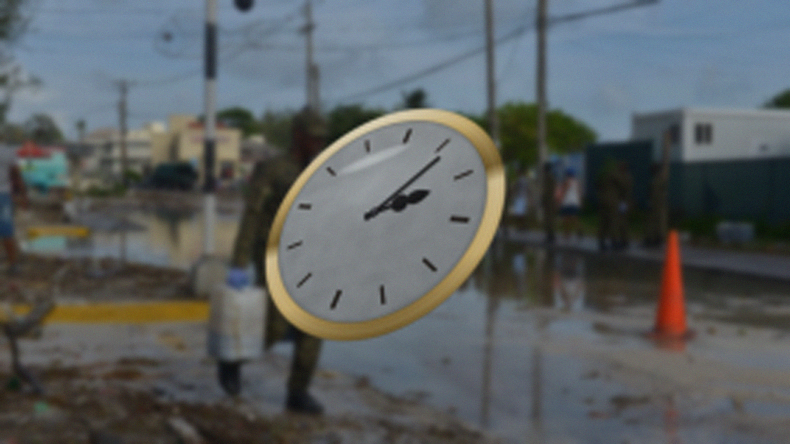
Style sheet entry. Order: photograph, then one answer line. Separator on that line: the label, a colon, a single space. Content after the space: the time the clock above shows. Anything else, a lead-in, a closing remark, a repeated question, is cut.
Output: 2:06
